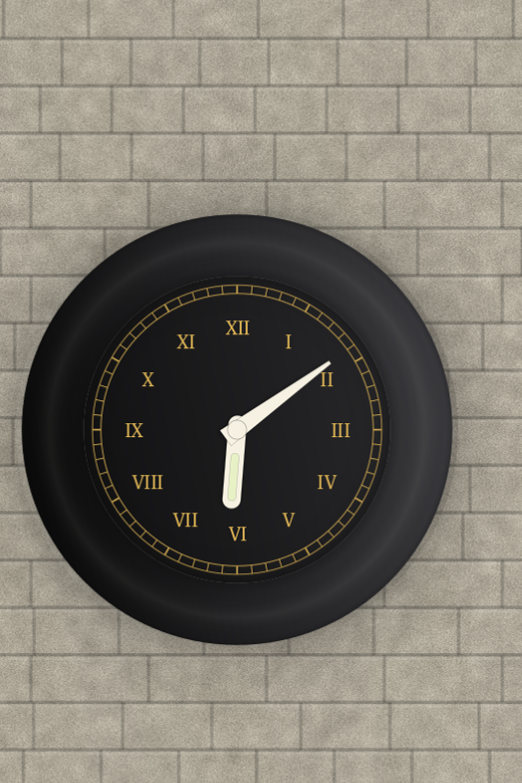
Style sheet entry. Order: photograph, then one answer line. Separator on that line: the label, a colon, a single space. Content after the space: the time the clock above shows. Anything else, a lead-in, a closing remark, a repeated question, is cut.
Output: 6:09
